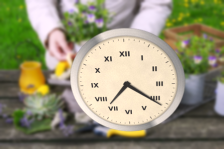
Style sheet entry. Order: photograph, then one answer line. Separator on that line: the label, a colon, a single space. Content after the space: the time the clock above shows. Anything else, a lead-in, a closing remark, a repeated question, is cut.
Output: 7:21
